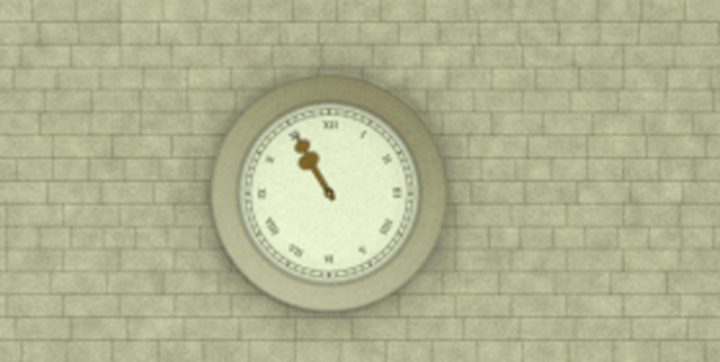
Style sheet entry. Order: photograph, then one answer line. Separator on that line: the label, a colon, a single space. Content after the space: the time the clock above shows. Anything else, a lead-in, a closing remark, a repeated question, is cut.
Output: 10:55
